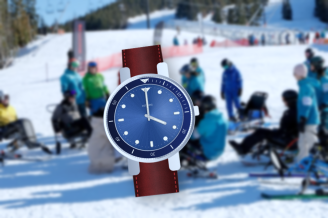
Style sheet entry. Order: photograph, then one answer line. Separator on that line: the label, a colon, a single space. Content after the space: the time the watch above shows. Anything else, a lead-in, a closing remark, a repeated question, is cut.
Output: 4:00
